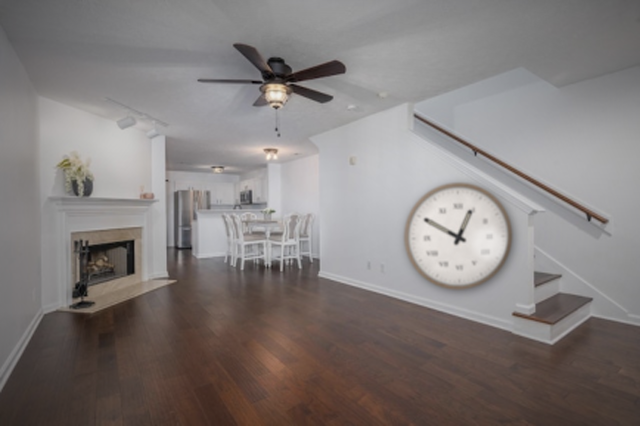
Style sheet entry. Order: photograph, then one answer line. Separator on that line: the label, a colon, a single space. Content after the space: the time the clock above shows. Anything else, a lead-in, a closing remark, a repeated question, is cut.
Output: 12:50
